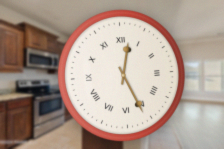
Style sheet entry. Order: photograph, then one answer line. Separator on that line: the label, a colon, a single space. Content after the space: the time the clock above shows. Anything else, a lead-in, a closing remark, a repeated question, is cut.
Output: 12:26
